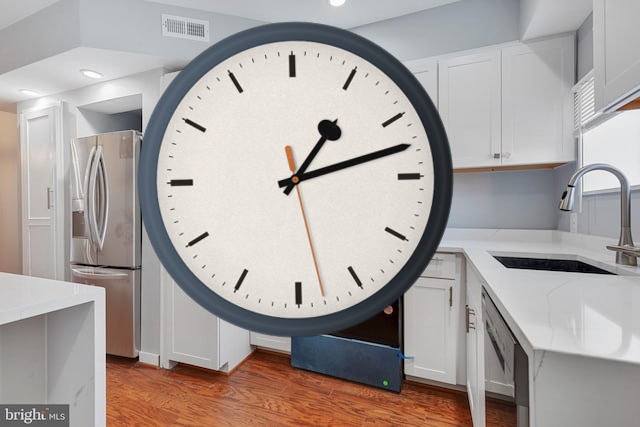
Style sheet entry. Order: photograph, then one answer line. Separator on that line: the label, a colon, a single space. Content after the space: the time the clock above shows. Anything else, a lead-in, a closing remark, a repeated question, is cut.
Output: 1:12:28
